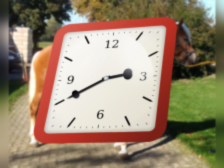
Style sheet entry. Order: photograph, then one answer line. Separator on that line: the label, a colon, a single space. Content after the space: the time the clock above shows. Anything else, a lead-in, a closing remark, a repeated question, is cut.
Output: 2:40
